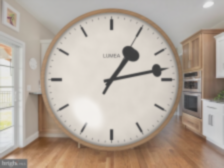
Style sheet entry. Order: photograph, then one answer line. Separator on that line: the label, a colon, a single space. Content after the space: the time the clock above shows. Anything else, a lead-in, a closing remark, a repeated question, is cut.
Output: 1:13:05
